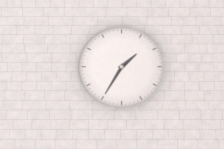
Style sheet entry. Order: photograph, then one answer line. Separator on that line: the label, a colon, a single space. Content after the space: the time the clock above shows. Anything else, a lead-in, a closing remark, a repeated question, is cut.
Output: 1:35
